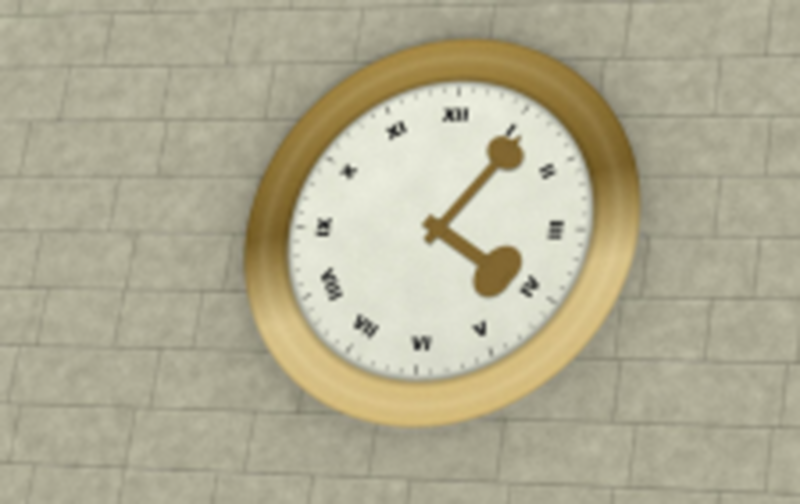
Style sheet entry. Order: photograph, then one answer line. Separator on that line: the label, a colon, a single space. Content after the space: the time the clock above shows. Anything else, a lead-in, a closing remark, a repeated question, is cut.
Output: 4:06
